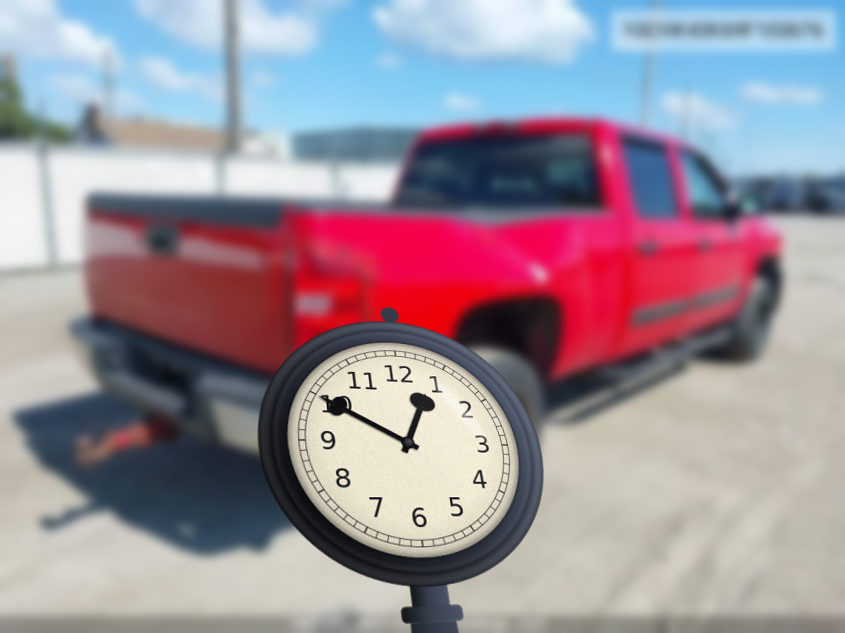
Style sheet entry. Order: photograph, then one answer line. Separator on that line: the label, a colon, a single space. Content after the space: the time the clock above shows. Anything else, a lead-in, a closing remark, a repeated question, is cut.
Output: 12:50
